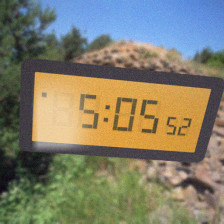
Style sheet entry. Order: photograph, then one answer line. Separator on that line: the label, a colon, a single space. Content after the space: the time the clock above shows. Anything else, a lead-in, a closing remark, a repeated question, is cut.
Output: 5:05:52
